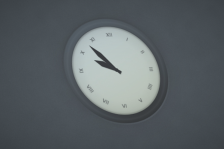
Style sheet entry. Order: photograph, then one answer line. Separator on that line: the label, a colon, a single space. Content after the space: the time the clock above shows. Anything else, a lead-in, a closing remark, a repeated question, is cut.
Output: 9:53
